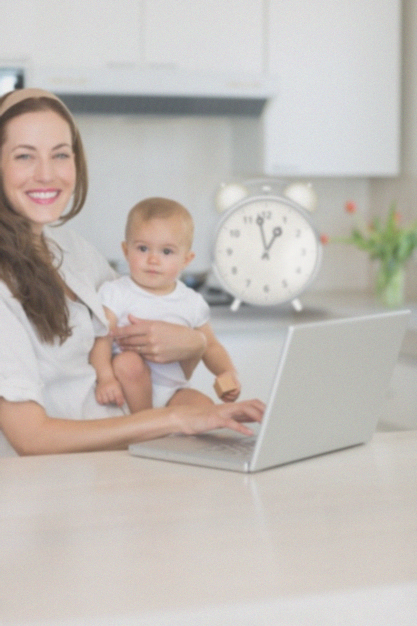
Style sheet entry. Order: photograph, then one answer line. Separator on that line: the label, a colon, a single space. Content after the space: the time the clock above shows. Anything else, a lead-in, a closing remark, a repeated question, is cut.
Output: 12:58
